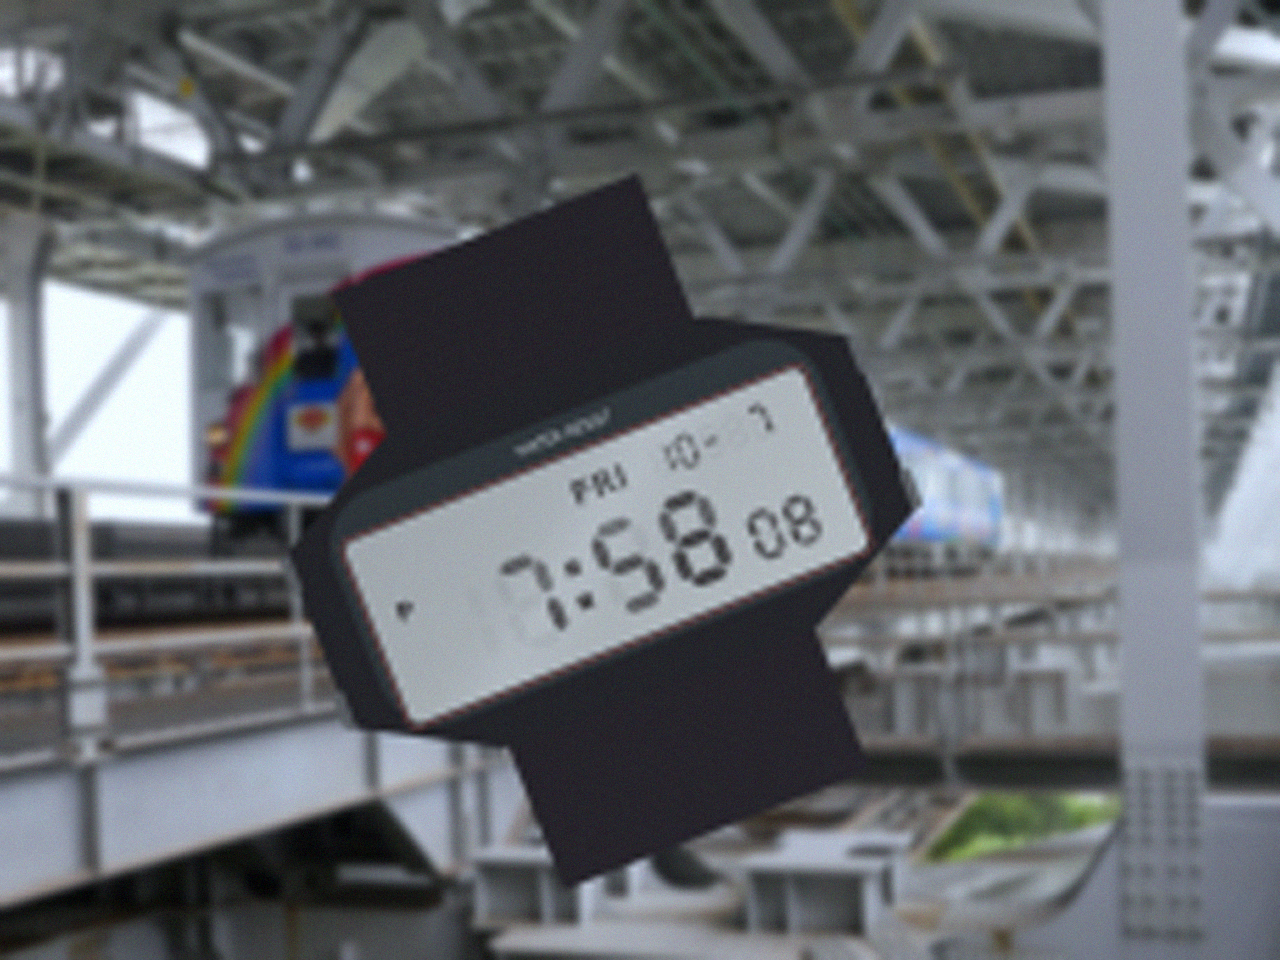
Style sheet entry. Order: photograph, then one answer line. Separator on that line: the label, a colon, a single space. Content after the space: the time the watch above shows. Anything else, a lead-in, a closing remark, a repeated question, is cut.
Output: 7:58:08
